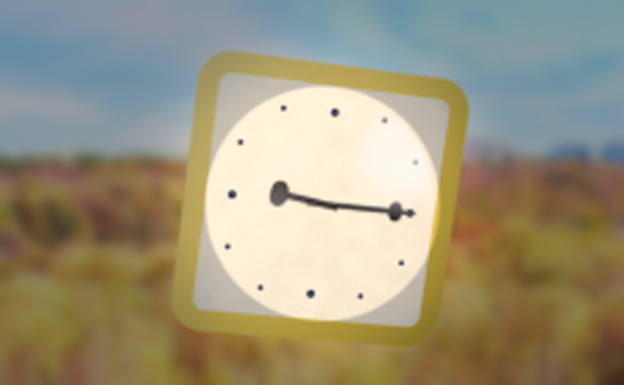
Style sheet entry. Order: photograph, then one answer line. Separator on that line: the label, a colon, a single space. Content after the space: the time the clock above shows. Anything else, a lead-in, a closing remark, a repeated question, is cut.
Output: 9:15
